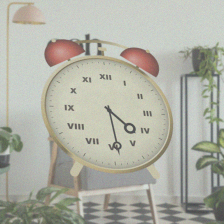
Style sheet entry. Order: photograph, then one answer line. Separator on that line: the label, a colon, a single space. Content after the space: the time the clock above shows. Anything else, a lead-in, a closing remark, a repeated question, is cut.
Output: 4:29
